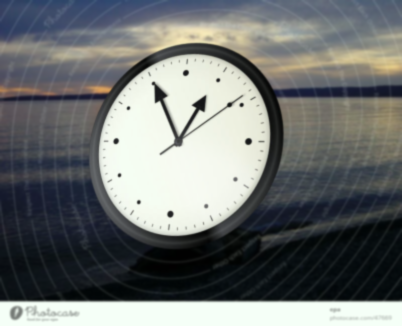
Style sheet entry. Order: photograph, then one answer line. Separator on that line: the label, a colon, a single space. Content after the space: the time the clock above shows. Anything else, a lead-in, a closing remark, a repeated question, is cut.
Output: 12:55:09
